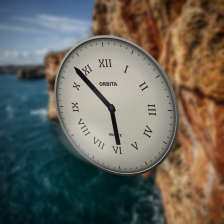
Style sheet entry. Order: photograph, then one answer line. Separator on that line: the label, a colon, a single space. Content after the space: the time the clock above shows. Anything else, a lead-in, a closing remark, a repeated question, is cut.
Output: 5:53
